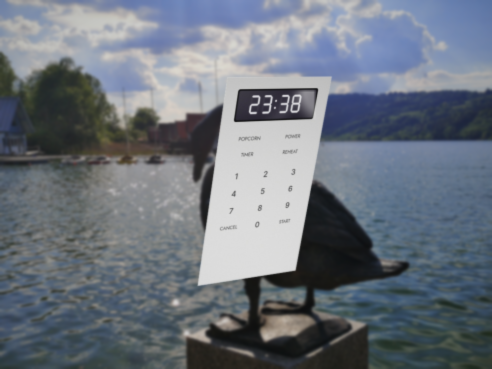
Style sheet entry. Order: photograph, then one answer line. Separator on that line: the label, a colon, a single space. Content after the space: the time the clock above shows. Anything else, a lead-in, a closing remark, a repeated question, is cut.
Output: 23:38
